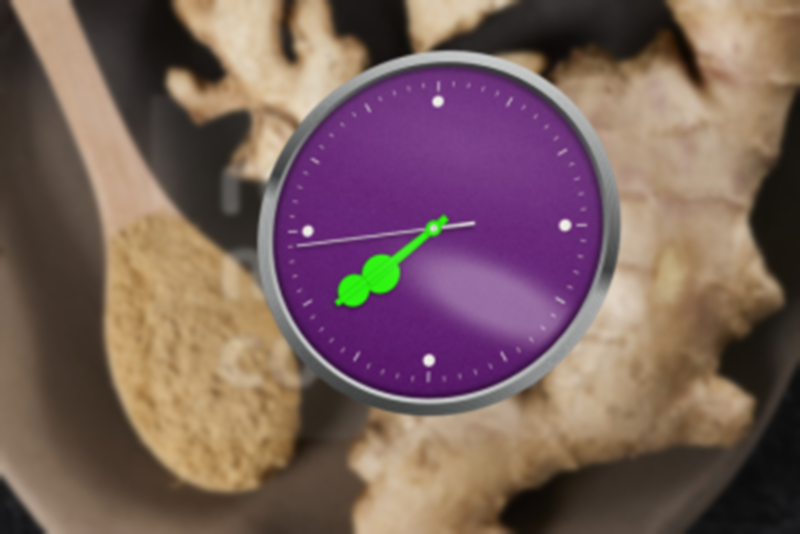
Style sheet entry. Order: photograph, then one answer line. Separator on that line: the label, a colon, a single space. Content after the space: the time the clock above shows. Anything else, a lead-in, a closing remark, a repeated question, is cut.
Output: 7:38:44
